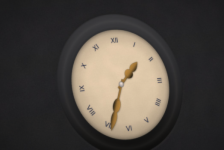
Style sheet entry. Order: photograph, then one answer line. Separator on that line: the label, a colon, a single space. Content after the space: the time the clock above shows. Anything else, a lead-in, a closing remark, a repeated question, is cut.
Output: 1:34
